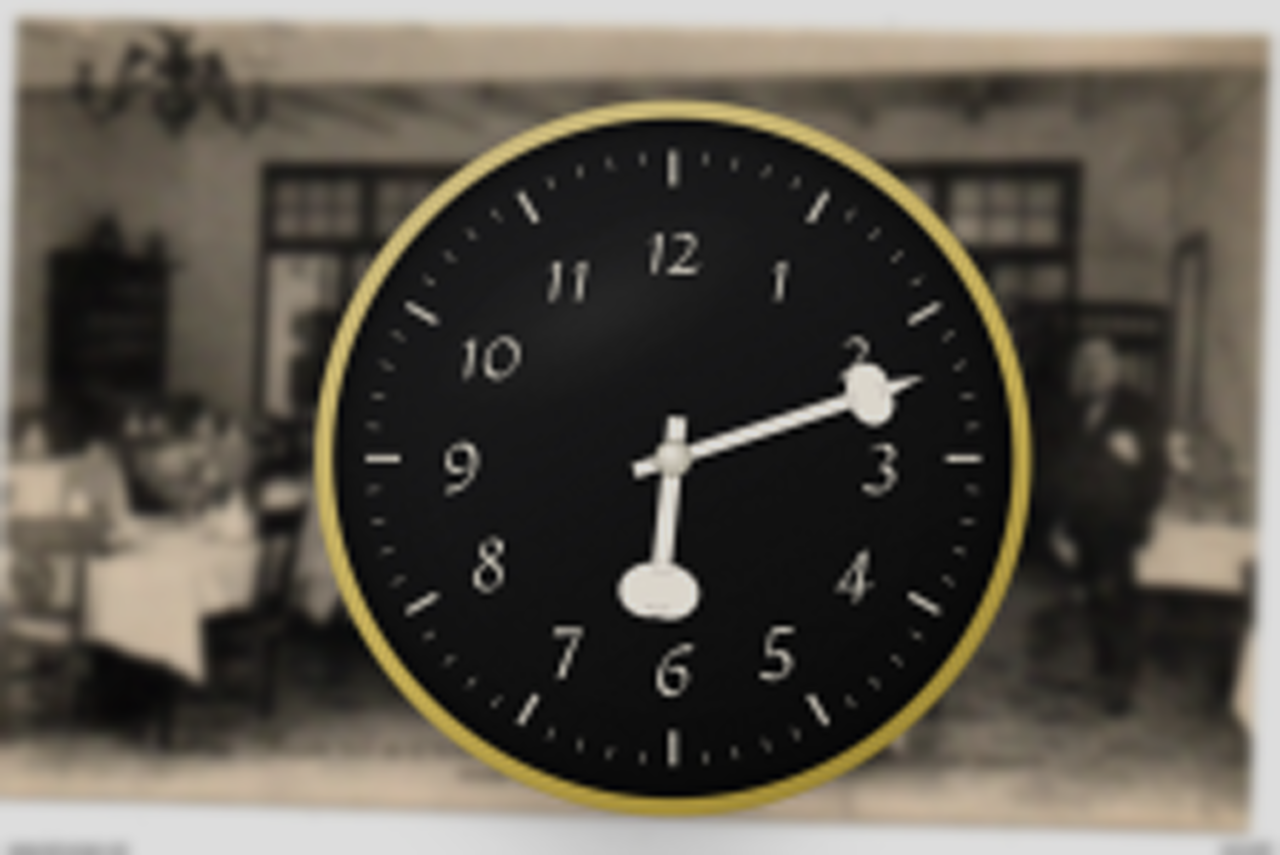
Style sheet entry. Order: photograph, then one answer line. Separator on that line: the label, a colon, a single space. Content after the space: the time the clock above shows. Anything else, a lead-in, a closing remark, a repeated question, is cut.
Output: 6:12
